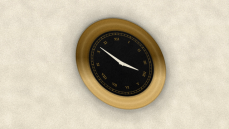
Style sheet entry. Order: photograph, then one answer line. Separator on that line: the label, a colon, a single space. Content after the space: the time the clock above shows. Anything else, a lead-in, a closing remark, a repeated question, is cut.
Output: 3:52
